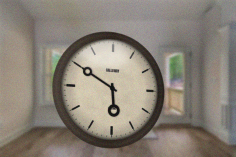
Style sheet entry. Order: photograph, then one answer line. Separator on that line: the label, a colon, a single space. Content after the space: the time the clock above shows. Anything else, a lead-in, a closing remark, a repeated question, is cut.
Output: 5:50
